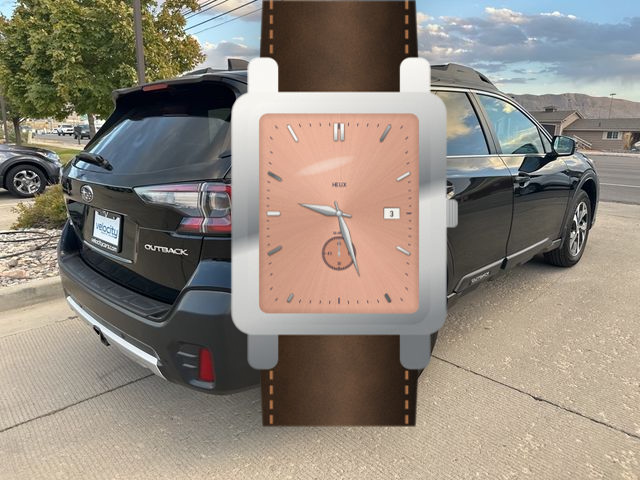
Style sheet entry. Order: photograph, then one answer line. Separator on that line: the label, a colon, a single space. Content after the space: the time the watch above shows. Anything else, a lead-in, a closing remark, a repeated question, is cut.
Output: 9:27
